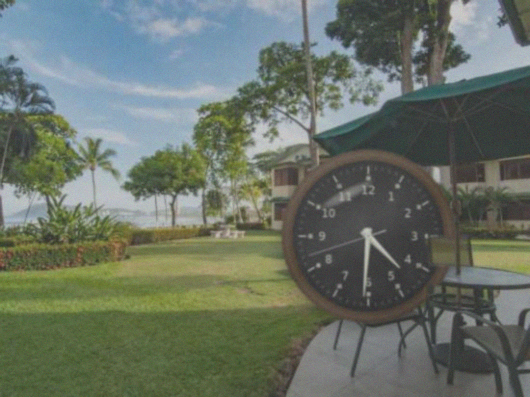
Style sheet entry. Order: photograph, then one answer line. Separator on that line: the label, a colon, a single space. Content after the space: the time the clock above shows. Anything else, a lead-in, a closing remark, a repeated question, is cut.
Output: 4:30:42
